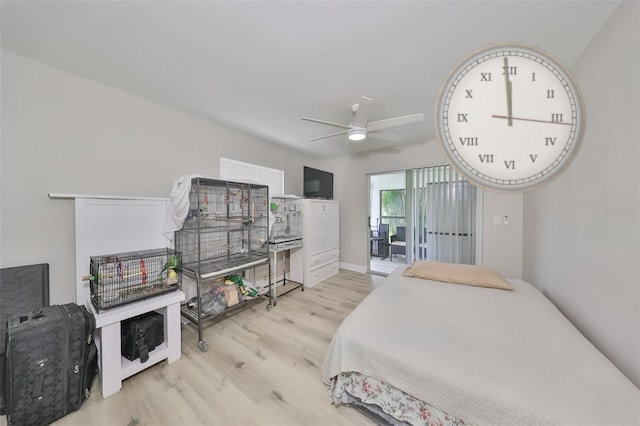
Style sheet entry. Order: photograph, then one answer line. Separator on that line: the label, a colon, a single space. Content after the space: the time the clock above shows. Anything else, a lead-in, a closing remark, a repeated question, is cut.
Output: 11:59:16
